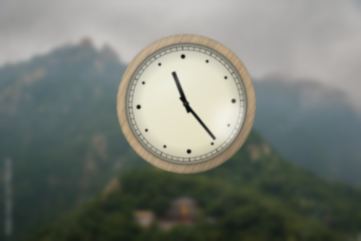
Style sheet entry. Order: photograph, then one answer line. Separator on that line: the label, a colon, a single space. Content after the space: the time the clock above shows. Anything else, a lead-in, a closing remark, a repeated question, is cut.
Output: 11:24
